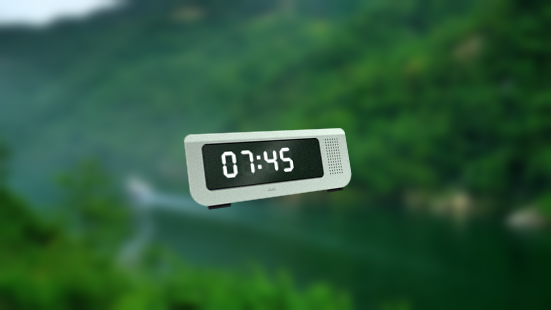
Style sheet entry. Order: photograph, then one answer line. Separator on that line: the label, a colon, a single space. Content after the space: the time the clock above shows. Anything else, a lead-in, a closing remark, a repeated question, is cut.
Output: 7:45
